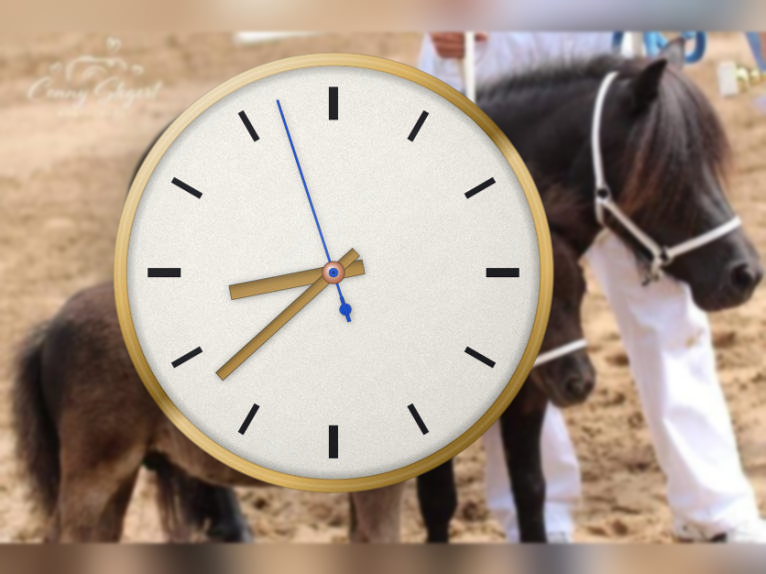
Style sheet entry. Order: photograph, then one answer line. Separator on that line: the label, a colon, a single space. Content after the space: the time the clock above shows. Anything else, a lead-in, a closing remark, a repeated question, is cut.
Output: 8:37:57
